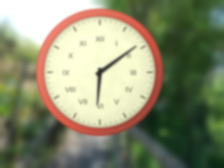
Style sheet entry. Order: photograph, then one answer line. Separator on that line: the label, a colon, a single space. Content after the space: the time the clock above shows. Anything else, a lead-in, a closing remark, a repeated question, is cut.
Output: 6:09
